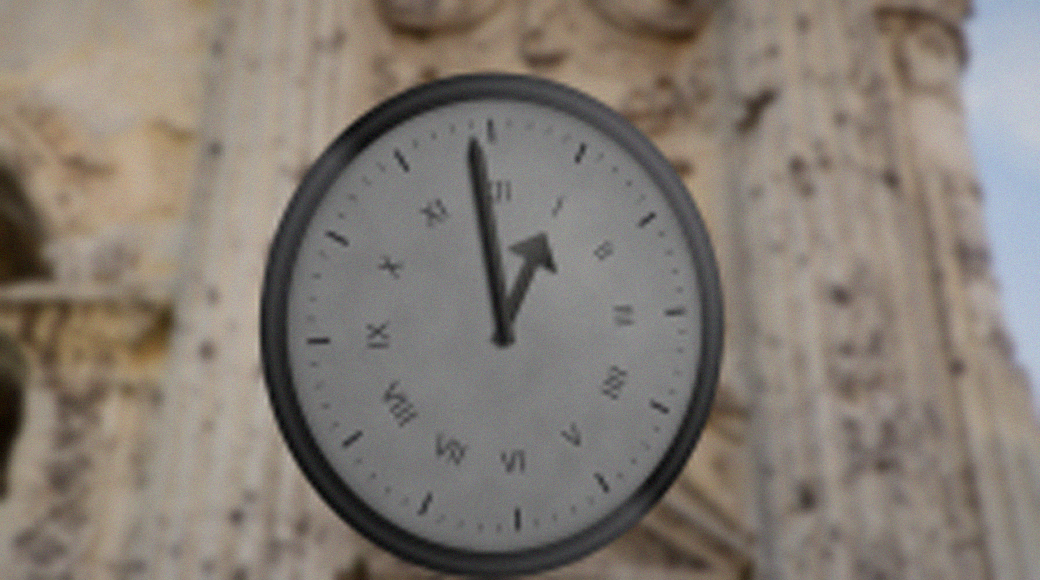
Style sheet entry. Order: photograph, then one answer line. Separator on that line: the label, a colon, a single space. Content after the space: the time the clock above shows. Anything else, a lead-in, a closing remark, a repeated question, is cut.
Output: 12:59
